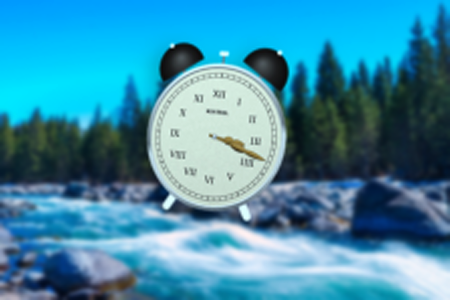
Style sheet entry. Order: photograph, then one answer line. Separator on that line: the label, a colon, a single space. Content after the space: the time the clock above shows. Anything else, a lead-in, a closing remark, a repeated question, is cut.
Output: 3:18
